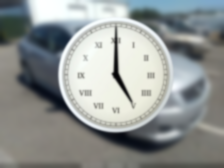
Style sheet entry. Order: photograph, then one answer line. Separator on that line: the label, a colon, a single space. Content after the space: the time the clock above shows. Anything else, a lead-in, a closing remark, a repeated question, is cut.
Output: 5:00
